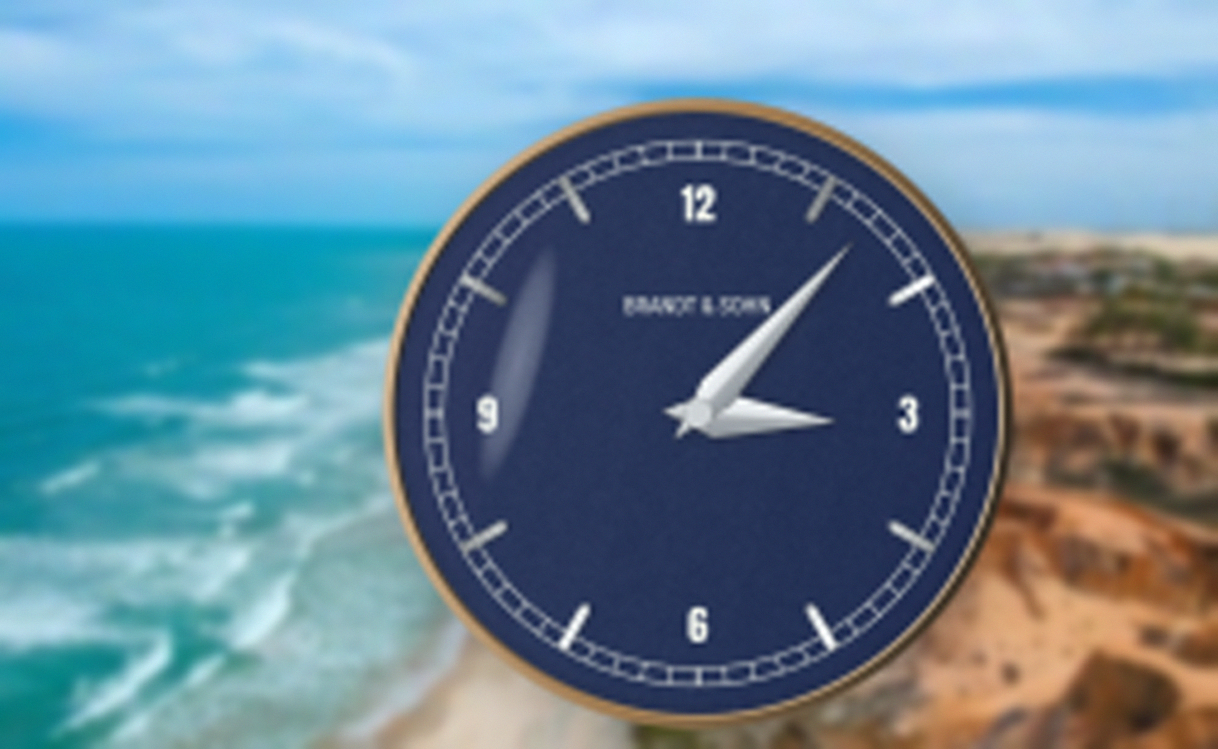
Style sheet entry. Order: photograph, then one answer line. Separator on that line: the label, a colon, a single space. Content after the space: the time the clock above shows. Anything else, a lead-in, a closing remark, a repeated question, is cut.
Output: 3:07
